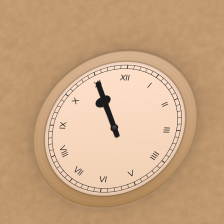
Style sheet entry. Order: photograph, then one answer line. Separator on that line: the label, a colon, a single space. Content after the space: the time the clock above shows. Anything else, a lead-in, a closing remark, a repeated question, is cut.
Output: 10:55
